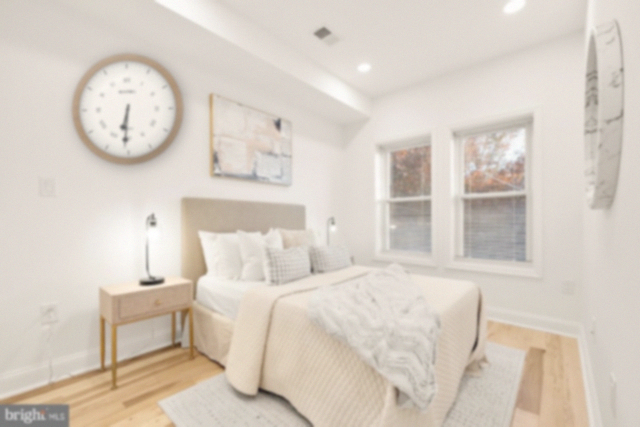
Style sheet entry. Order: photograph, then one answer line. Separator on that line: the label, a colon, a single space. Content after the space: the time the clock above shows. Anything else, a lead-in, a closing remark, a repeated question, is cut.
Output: 6:31
